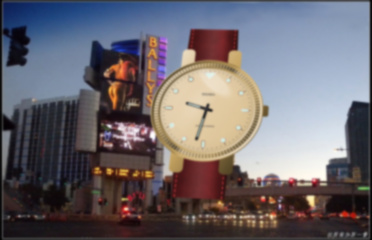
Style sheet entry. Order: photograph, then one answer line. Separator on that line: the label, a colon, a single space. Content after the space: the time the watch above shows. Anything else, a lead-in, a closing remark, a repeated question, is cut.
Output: 9:32
